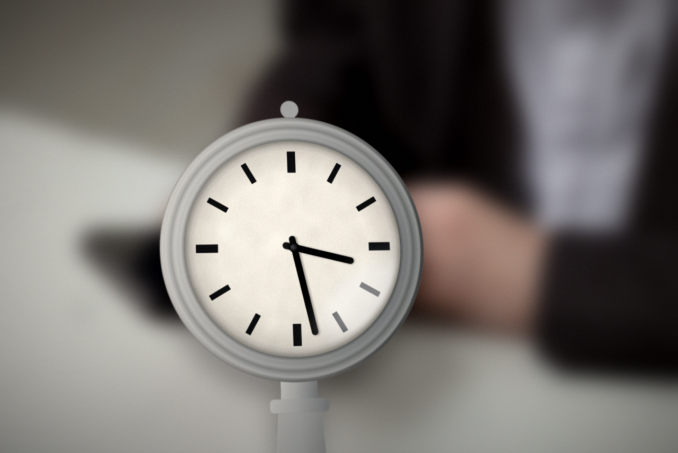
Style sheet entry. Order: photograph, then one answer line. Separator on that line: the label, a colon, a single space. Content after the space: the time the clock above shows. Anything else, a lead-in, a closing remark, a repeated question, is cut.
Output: 3:28
